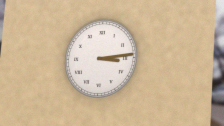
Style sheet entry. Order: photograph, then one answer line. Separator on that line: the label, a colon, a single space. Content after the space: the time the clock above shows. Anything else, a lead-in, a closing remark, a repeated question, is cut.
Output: 3:14
